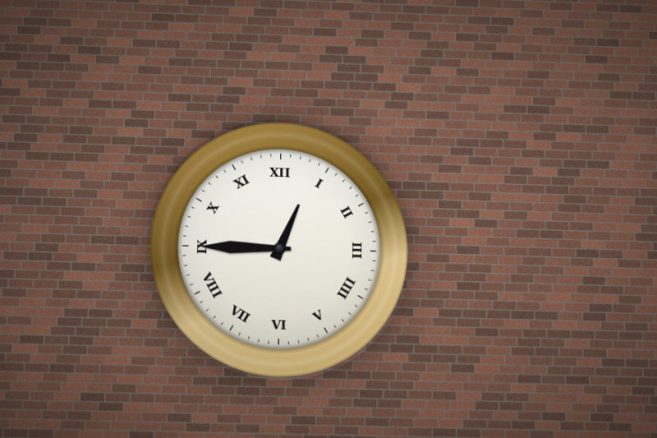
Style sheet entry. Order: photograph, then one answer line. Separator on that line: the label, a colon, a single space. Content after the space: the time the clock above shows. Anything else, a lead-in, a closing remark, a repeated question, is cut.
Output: 12:45
